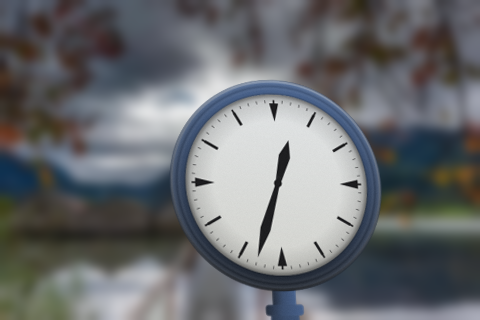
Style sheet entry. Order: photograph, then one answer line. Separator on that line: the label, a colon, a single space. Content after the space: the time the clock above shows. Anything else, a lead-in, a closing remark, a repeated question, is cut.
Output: 12:33
